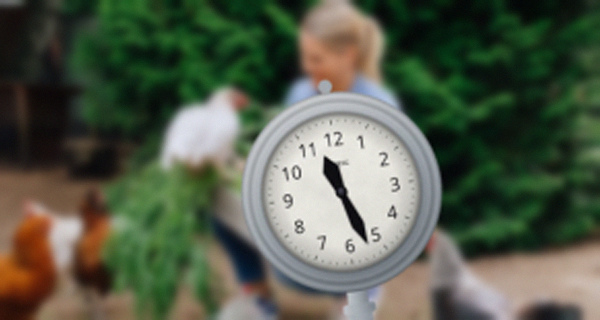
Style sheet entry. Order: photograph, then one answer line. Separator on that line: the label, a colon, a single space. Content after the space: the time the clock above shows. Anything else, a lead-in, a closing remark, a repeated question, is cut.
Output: 11:27
